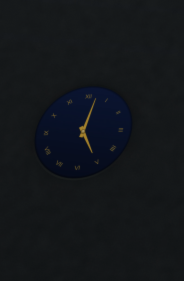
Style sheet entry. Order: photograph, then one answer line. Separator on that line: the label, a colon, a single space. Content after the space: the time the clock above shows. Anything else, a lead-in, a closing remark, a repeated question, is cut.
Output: 5:02
